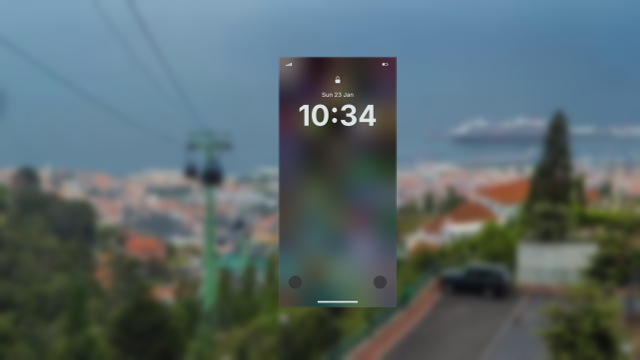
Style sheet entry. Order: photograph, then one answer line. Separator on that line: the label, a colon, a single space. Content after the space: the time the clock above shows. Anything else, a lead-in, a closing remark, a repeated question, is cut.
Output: 10:34
